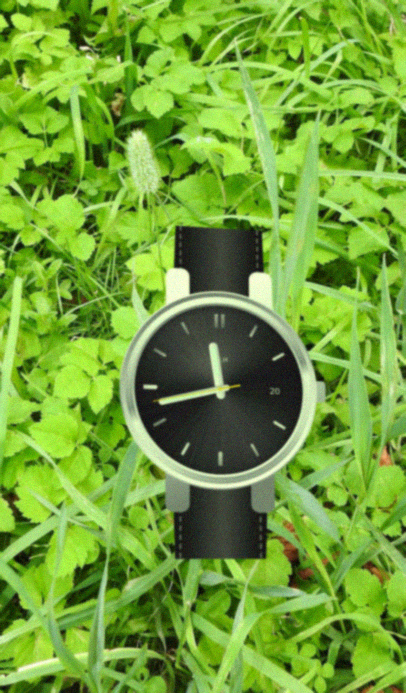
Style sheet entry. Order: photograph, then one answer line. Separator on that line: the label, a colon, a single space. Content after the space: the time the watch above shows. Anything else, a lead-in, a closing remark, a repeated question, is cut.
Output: 11:42:43
